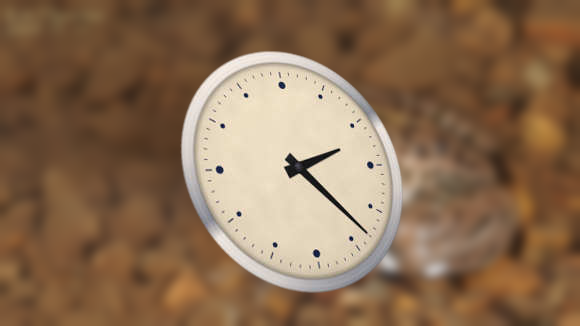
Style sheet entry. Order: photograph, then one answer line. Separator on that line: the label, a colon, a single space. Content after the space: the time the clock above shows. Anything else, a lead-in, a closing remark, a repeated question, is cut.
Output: 2:23
